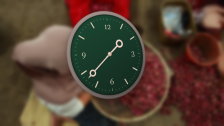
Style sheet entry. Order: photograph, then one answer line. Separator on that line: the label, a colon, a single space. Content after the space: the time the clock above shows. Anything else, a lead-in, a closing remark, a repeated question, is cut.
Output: 1:38
